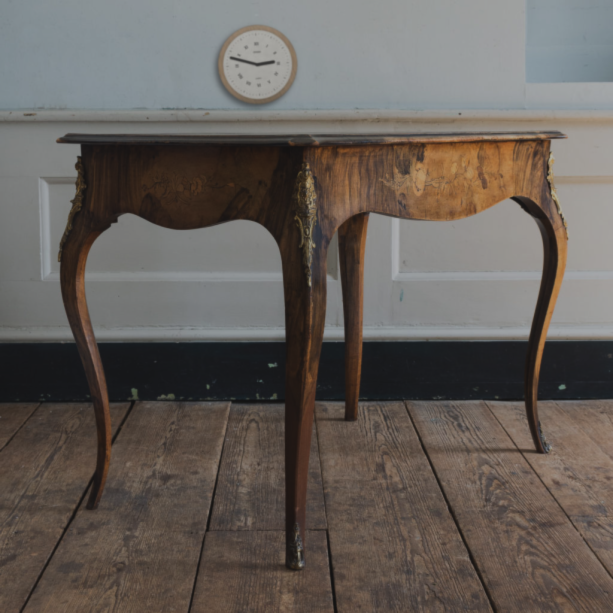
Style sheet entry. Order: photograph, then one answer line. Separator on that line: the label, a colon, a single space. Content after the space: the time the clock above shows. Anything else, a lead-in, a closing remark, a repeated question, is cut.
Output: 2:48
